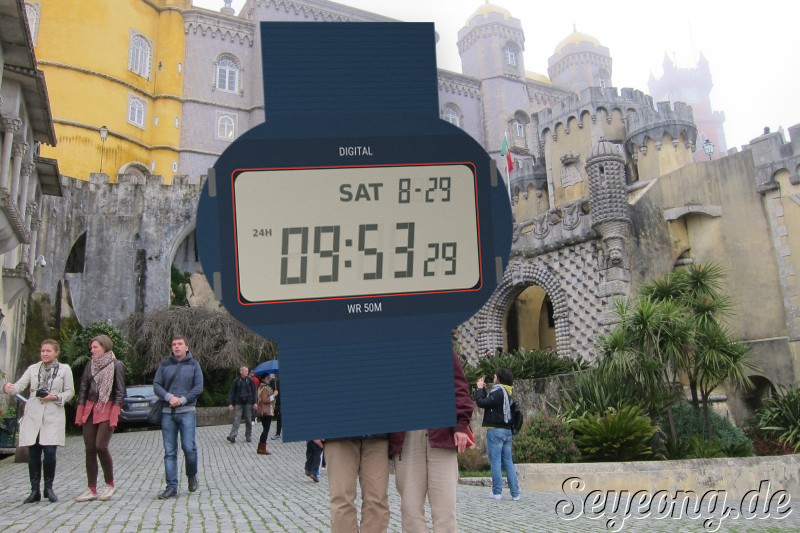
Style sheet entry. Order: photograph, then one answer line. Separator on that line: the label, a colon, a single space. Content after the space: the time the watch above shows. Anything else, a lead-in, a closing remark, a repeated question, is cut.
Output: 9:53:29
